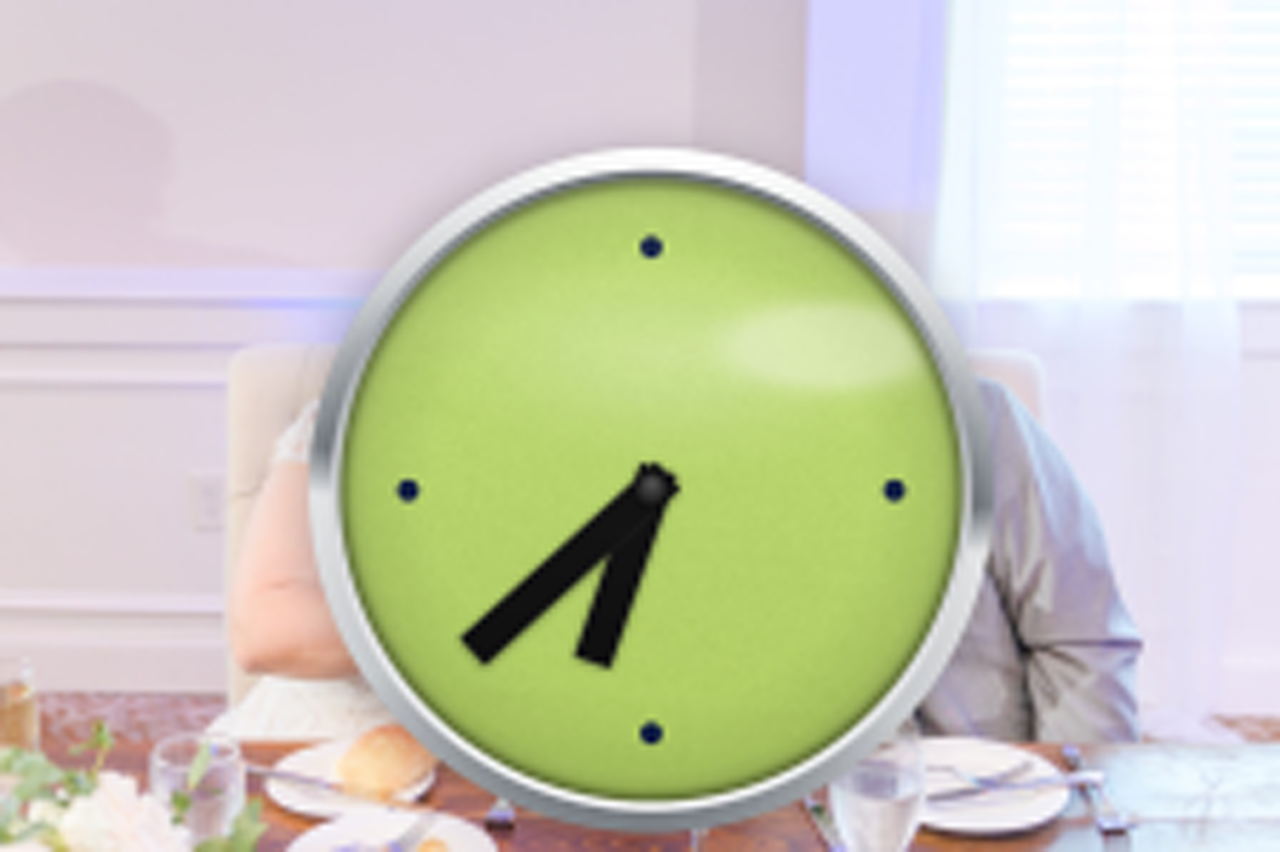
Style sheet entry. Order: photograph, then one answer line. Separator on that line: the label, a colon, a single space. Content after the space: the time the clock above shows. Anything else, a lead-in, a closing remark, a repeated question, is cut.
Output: 6:38
